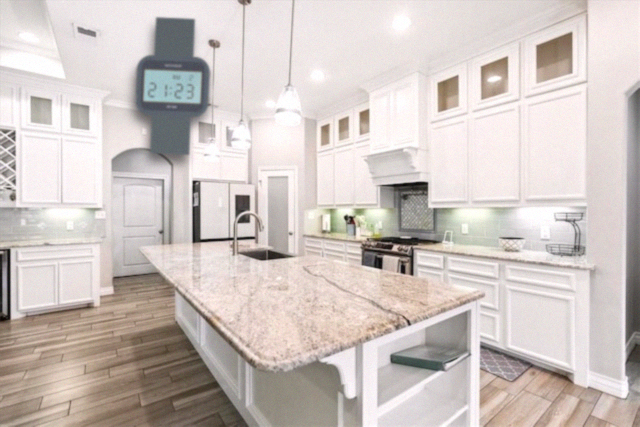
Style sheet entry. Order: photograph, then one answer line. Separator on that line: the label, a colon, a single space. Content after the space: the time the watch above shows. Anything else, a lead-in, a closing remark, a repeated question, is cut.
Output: 21:23
